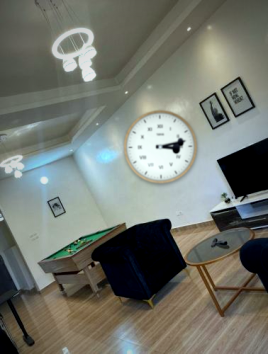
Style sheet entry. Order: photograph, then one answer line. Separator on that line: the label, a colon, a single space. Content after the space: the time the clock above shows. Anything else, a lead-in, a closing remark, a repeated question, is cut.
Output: 3:13
